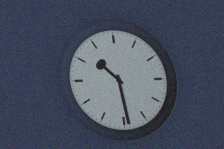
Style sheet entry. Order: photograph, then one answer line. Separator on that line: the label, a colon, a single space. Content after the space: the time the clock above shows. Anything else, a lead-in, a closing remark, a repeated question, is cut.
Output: 10:29
